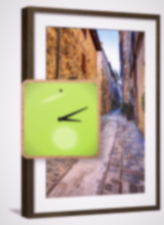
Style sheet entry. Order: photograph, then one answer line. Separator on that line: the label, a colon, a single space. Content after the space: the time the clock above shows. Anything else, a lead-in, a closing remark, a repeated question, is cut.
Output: 3:11
